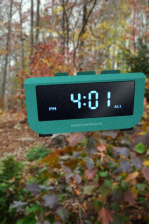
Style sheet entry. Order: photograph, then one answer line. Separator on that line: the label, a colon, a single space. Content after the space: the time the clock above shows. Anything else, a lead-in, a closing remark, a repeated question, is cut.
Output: 4:01
